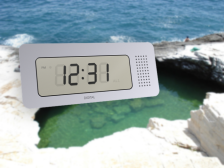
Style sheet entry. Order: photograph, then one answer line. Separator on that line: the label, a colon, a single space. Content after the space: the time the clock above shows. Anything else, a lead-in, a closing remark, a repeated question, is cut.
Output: 12:31
